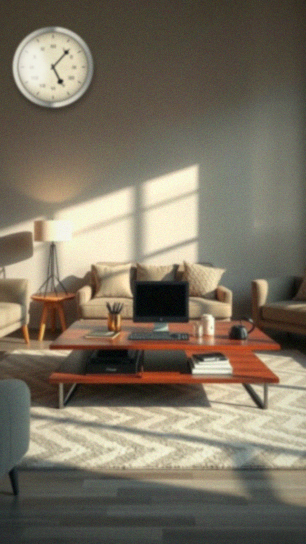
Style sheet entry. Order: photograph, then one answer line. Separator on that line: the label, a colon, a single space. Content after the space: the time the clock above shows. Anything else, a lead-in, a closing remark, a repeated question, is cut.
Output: 5:07
